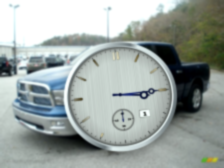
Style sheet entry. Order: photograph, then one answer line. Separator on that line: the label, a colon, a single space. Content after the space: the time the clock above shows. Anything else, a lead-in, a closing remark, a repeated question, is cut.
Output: 3:15
